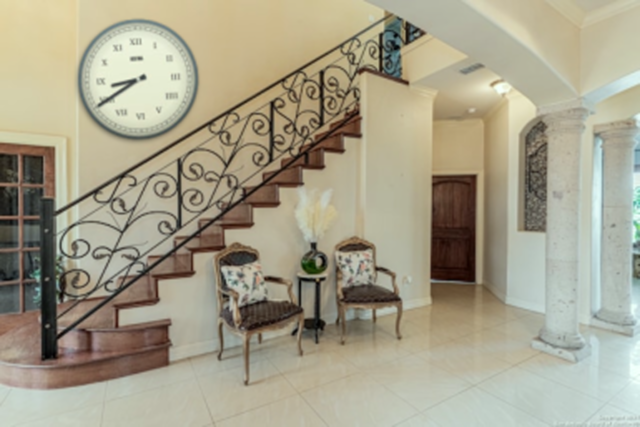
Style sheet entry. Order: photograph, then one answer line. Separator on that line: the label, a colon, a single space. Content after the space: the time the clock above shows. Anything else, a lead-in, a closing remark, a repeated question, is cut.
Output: 8:40
